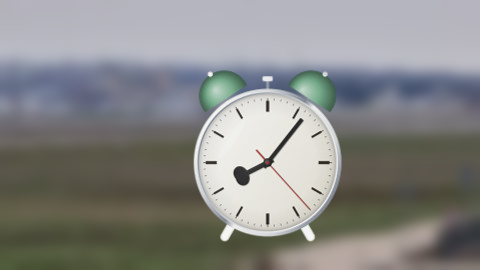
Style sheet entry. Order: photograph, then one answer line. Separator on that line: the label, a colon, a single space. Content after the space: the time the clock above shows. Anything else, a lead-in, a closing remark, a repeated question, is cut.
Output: 8:06:23
